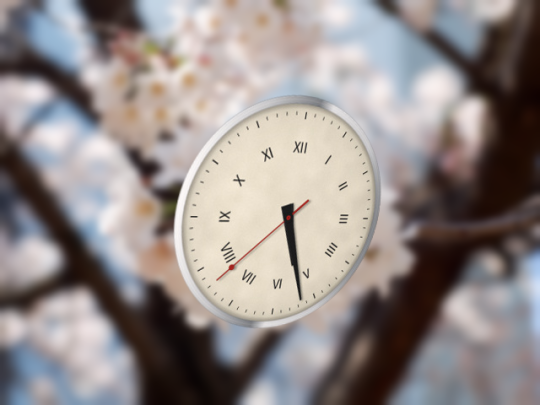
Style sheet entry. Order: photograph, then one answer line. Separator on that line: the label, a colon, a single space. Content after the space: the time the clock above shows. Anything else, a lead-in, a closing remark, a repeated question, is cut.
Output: 5:26:38
